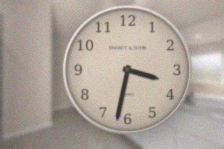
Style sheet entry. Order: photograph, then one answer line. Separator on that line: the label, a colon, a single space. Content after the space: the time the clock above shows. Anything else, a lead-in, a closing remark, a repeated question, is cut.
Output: 3:32
